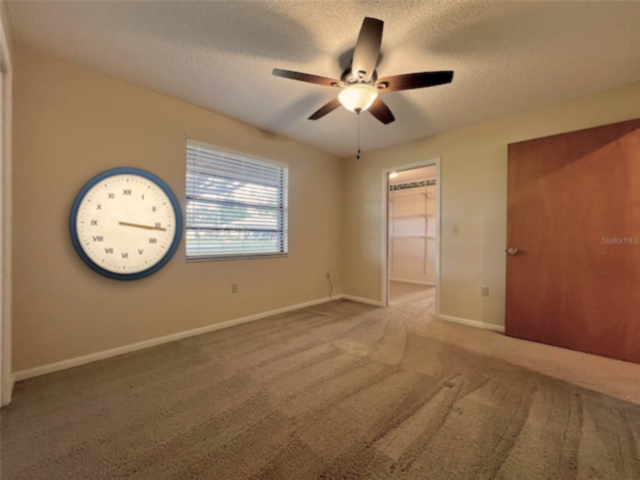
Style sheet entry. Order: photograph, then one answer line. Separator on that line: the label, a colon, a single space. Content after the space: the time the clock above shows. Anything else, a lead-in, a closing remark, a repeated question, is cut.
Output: 3:16
